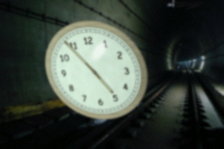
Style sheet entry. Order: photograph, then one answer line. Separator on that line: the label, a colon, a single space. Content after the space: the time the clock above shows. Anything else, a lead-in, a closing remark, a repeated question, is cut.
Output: 4:54
